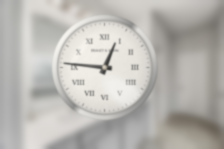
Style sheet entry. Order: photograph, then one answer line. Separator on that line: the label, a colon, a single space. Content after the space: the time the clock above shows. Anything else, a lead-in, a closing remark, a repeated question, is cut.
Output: 12:46
